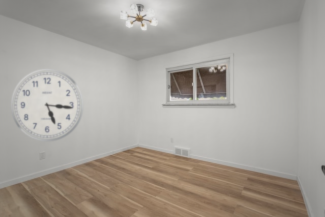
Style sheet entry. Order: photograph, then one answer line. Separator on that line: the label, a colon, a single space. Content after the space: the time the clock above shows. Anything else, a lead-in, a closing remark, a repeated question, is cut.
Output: 5:16
